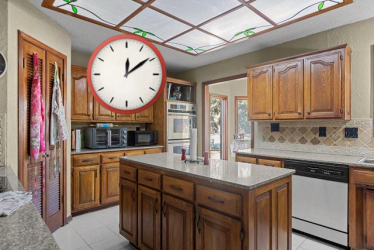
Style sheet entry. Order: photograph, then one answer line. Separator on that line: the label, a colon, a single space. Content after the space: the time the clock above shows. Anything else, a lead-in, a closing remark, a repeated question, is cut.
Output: 12:09
